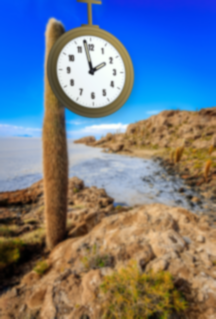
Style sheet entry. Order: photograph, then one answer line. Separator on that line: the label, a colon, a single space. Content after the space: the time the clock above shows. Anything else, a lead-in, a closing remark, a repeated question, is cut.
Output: 1:58
